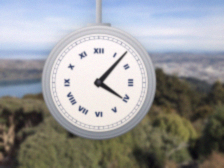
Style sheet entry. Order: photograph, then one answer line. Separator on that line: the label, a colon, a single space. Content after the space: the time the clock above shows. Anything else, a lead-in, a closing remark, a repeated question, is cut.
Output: 4:07
